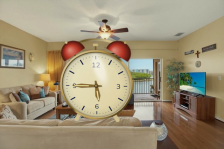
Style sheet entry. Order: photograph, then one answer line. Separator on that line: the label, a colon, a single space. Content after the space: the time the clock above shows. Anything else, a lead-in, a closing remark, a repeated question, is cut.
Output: 5:45
